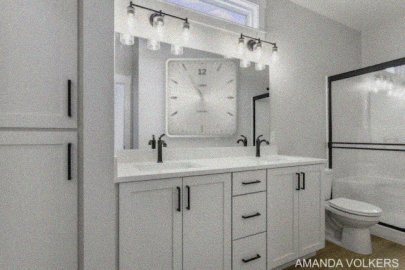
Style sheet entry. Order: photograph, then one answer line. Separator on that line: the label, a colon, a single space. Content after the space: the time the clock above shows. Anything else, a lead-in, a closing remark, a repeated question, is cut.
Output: 10:55
